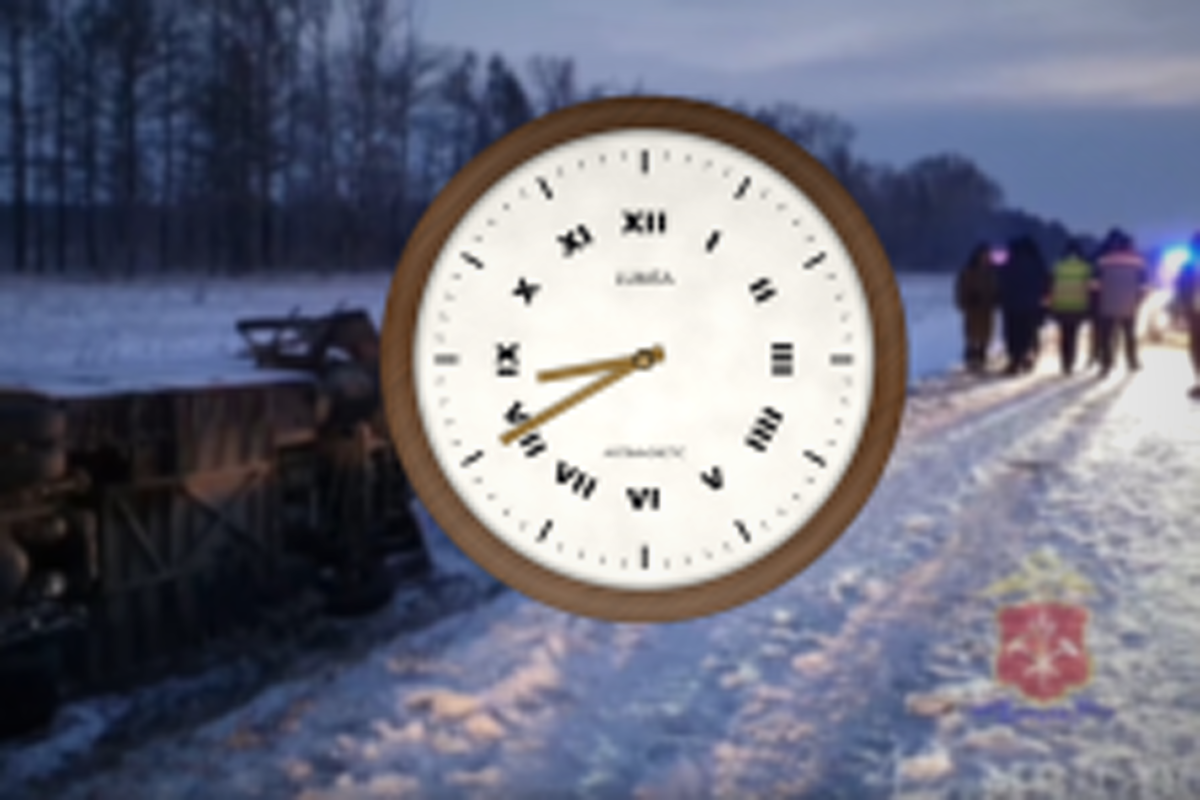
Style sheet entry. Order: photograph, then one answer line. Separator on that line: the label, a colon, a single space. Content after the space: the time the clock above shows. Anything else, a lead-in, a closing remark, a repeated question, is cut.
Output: 8:40
